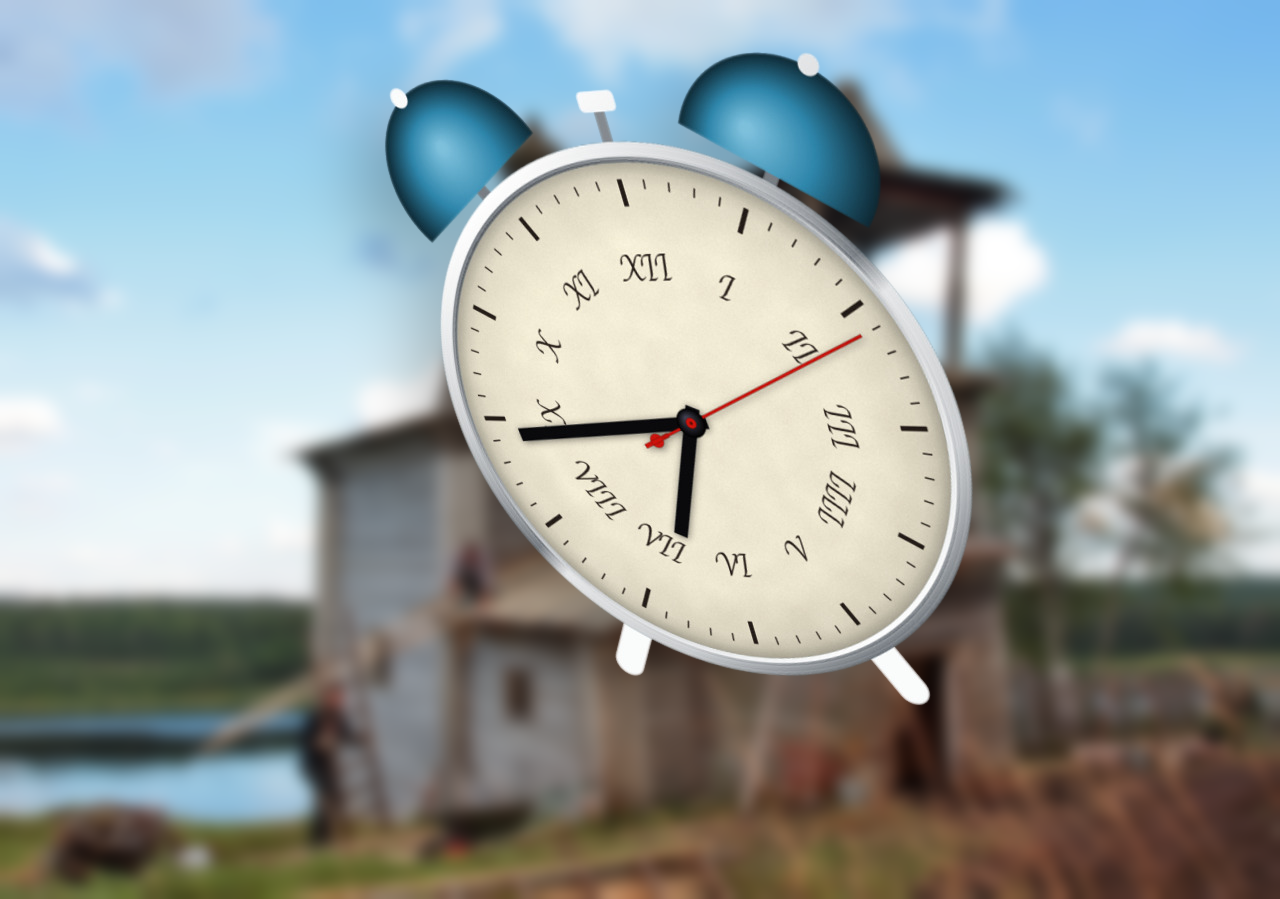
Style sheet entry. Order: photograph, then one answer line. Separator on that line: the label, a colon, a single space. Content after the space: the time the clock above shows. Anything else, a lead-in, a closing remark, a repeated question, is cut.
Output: 6:44:11
